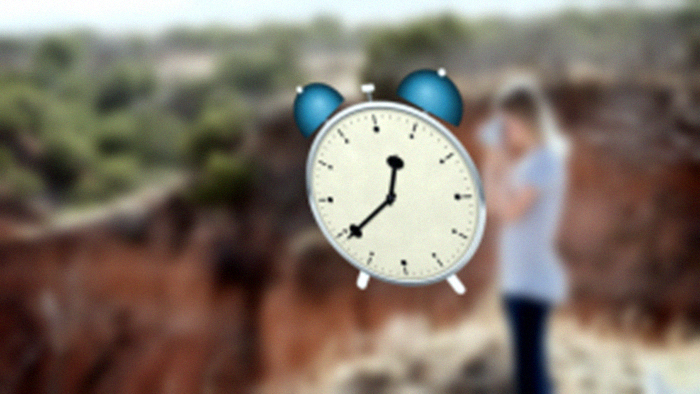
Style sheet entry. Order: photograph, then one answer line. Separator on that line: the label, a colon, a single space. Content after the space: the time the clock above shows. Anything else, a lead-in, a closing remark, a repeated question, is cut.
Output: 12:39
